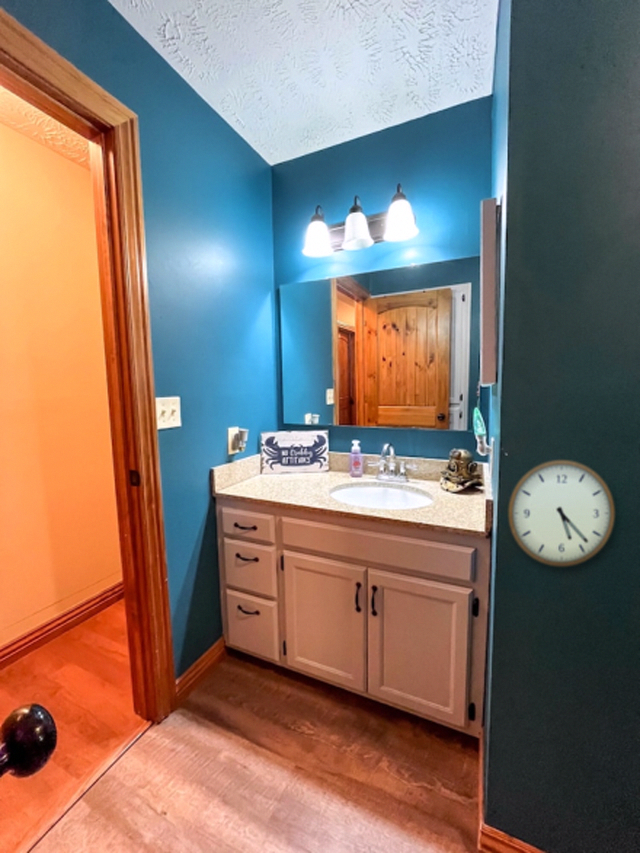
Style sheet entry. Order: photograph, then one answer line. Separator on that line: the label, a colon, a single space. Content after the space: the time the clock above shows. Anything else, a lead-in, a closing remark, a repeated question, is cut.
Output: 5:23
